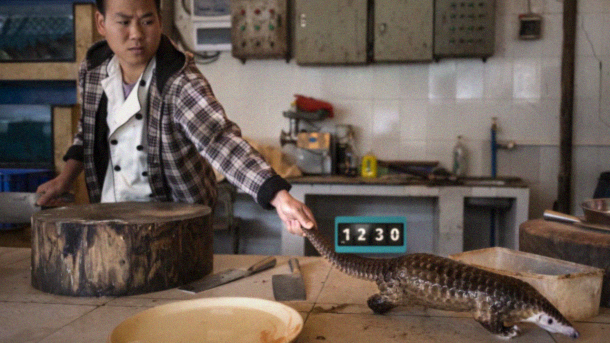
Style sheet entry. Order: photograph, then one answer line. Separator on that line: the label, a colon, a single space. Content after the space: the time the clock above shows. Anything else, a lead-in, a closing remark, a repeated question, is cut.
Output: 12:30
